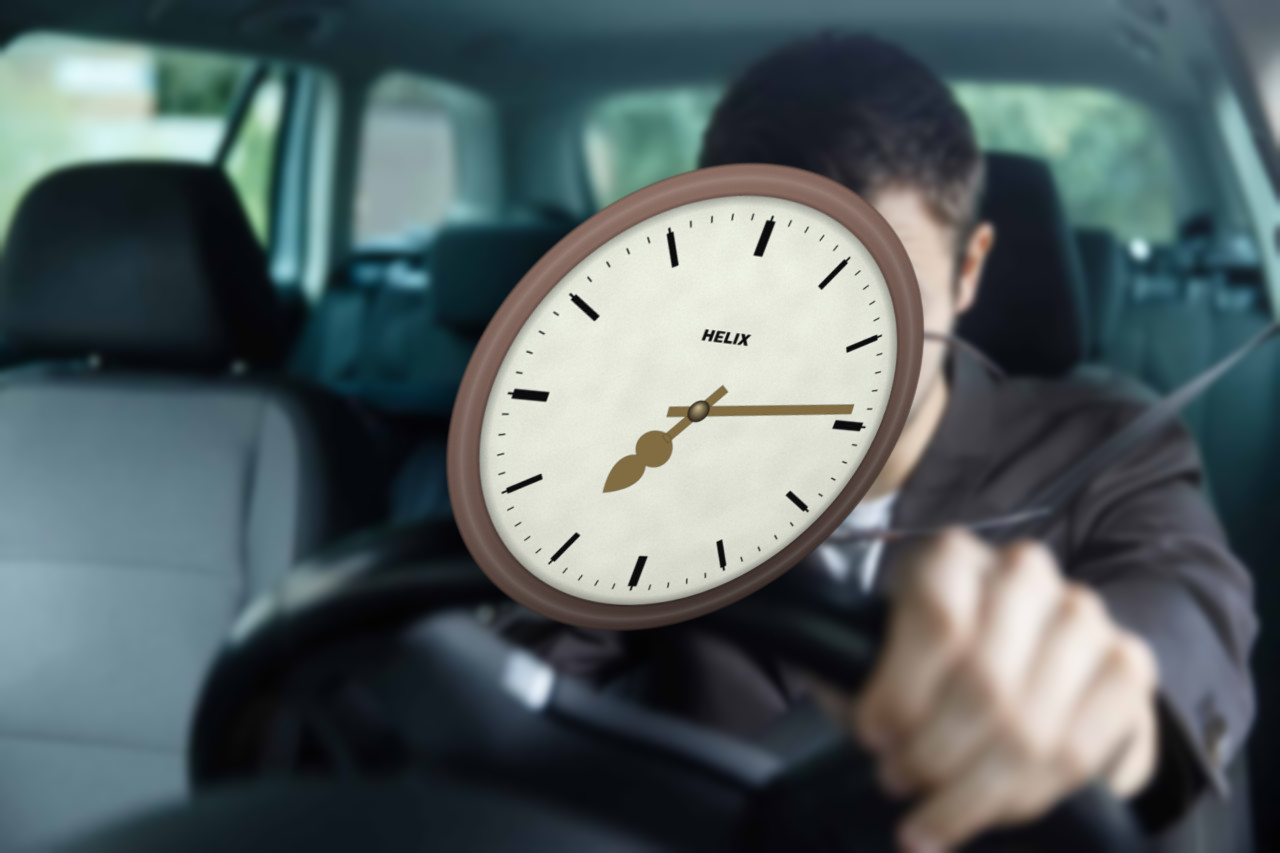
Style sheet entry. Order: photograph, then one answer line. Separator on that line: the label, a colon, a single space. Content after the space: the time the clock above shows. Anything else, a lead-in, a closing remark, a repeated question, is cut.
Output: 7:14
